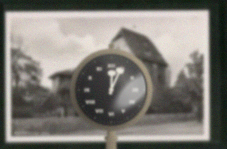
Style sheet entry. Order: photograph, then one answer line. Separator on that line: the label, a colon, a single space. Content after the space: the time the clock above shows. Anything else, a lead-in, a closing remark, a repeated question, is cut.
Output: 12:04
